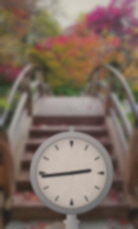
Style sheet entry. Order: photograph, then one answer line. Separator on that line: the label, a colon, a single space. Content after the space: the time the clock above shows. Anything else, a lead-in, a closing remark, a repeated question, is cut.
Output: 2:44
